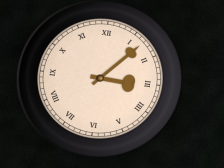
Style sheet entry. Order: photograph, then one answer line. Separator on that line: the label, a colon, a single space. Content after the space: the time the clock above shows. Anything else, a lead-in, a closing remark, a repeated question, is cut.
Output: 3:07
